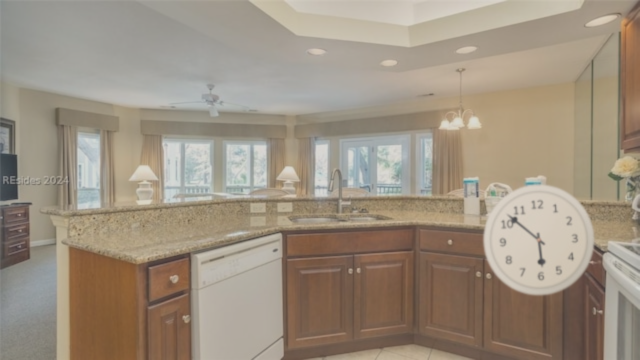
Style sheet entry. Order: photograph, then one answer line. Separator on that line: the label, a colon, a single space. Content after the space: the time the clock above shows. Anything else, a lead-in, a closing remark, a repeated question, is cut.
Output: 5:52
